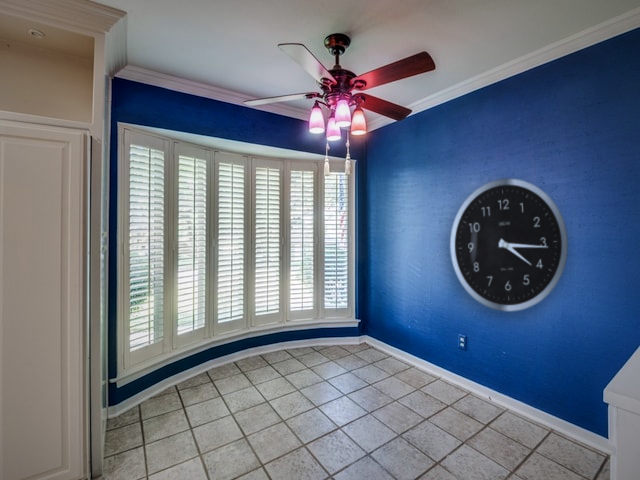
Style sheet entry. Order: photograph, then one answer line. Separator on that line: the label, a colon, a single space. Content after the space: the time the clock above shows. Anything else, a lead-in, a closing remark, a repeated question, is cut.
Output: 4:16
